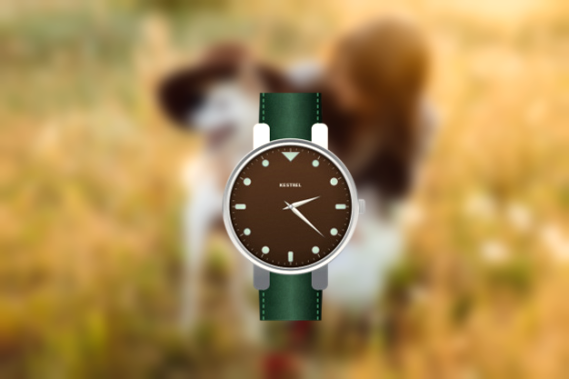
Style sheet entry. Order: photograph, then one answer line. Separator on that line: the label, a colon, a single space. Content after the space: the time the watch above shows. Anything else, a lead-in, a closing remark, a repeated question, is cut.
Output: 2:22
